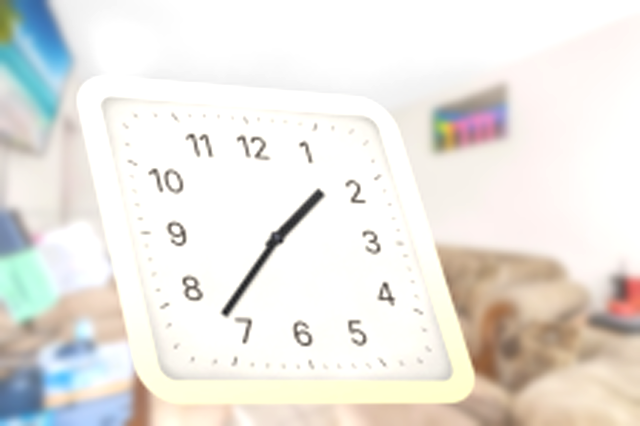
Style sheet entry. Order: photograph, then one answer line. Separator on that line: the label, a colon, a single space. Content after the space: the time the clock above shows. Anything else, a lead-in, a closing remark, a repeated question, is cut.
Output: 1:37
